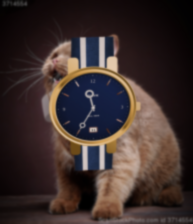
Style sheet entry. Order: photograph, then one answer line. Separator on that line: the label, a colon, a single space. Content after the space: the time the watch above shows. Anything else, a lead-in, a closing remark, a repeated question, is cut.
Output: 11:35
